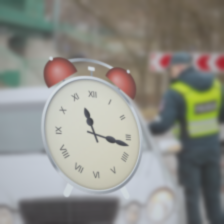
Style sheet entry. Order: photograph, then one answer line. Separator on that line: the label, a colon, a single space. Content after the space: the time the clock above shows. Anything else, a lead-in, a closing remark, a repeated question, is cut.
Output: 11:17
